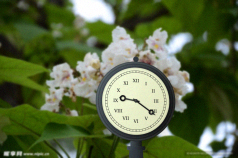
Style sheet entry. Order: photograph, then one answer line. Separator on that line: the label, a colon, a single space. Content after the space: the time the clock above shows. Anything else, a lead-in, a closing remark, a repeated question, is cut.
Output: 9:21
